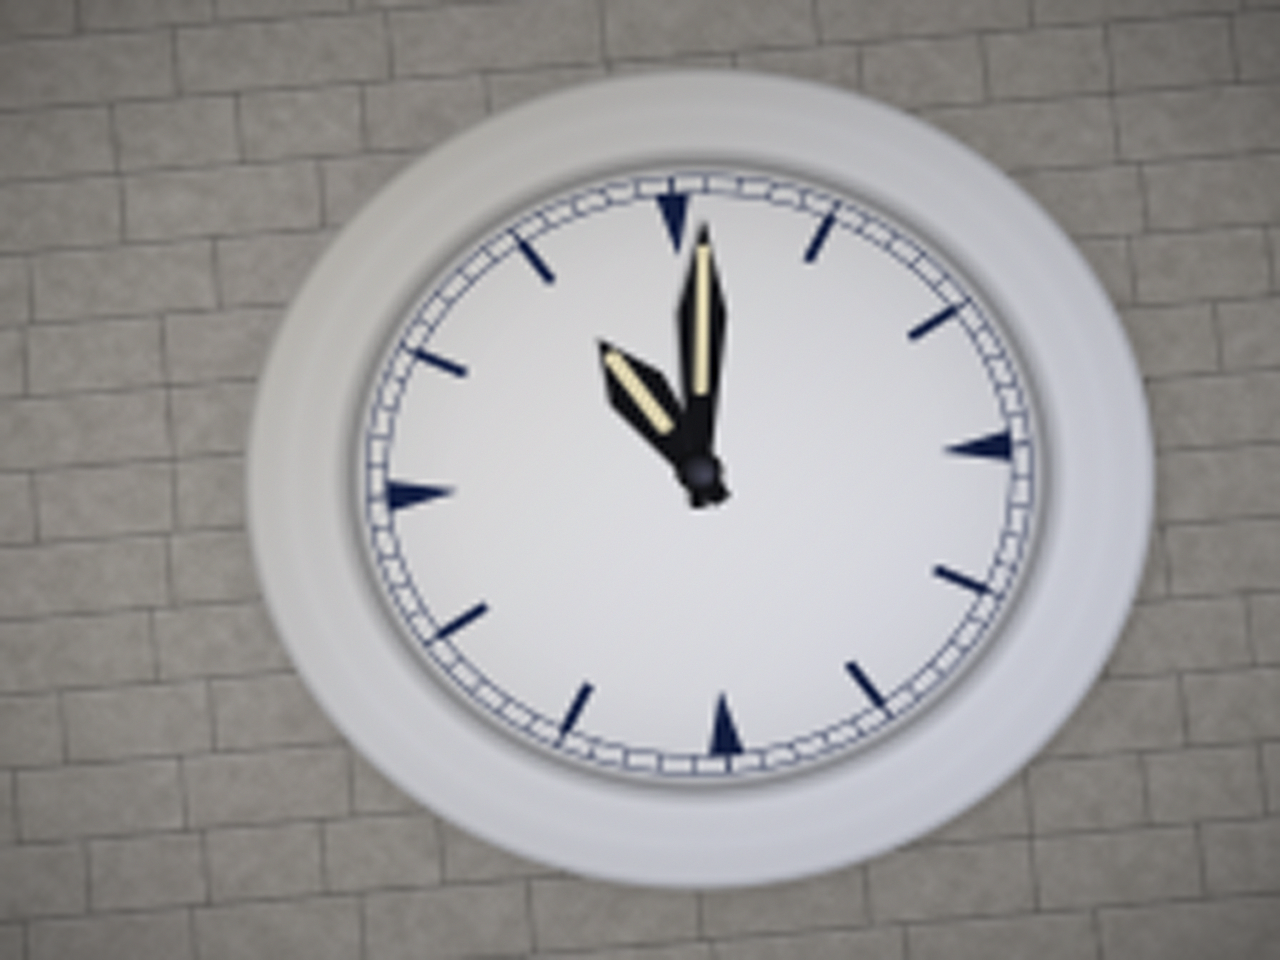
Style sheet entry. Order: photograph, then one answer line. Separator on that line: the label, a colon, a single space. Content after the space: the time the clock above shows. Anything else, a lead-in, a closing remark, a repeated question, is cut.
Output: 11:01
